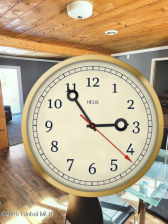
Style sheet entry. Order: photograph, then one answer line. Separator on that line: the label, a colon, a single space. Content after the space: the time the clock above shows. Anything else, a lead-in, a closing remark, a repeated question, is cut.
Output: 2:54:22
